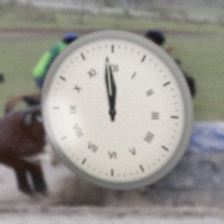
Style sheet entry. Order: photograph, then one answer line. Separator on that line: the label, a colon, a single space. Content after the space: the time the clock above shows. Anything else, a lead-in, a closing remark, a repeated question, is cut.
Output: 11:59
